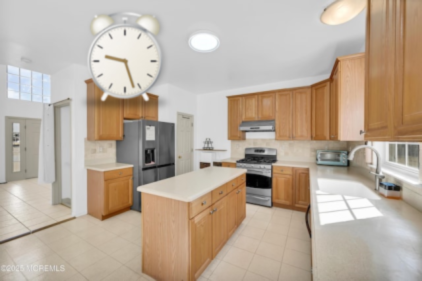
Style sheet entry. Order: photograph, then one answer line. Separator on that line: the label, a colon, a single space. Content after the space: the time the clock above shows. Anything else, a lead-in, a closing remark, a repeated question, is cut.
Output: 9:27
